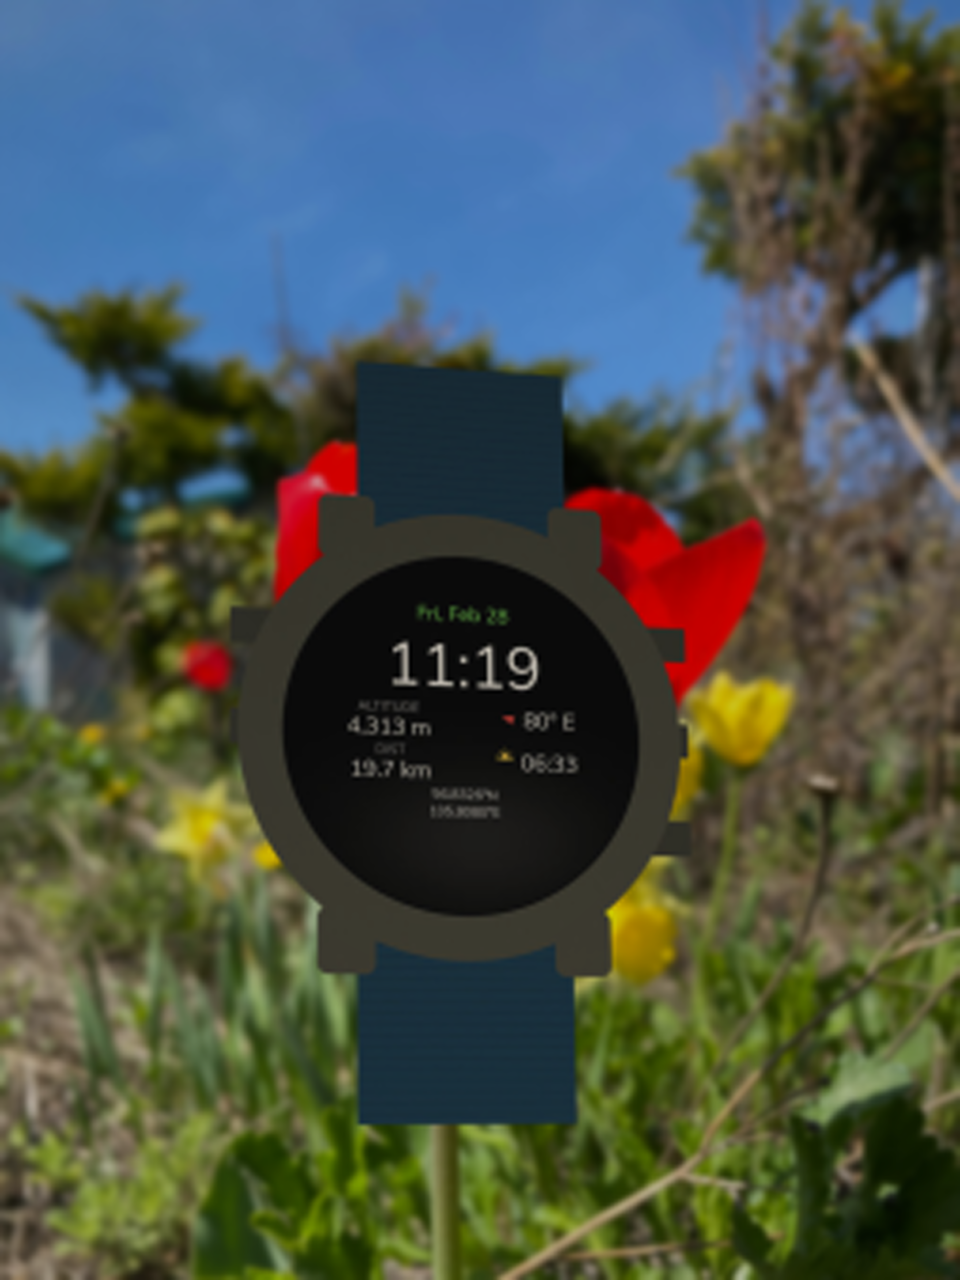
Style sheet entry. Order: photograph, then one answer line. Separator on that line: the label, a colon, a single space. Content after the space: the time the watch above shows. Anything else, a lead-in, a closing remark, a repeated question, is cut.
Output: 11:19
